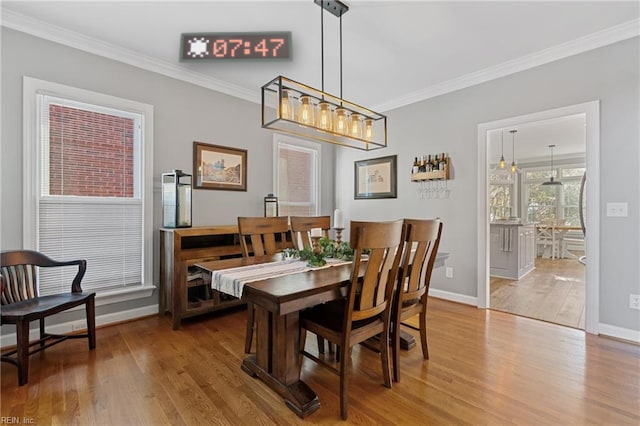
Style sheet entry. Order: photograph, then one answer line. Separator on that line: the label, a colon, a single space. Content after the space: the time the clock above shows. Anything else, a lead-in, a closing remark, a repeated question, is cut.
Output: 7:47
